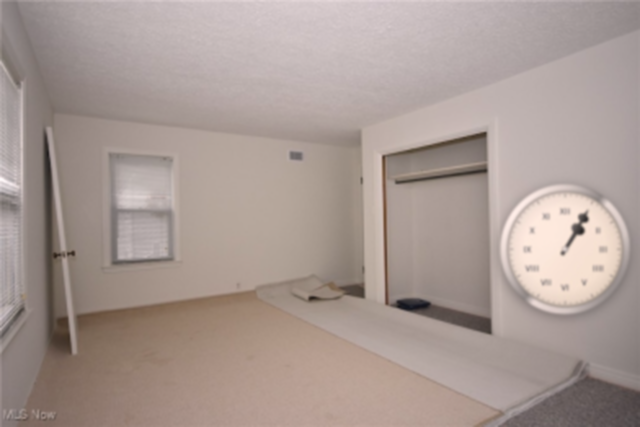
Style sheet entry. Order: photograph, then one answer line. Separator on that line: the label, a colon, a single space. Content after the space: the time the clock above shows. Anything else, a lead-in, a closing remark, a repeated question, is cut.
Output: 1:05
